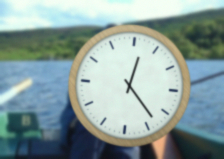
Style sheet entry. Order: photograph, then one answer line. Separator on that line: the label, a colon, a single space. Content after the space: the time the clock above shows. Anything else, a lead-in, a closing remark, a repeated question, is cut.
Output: 12:23
